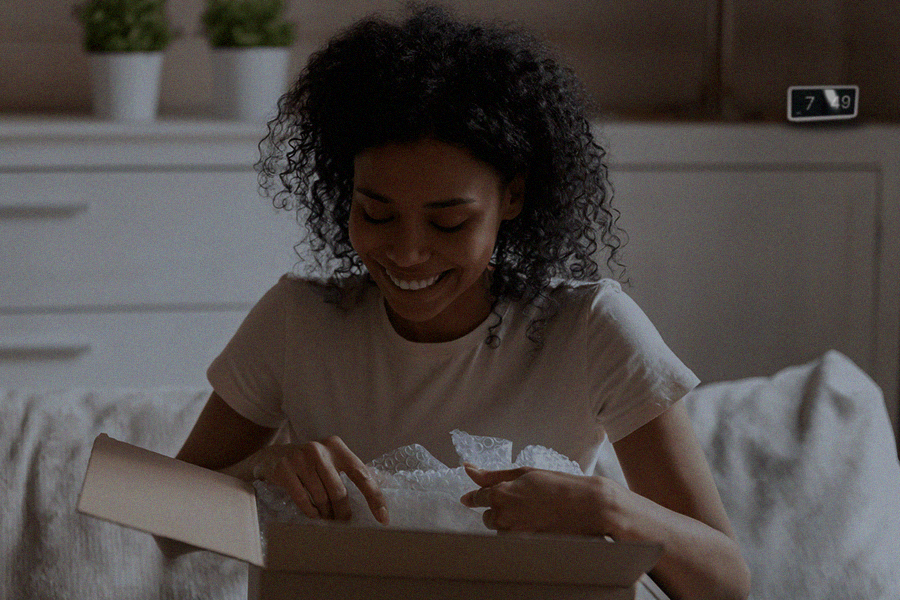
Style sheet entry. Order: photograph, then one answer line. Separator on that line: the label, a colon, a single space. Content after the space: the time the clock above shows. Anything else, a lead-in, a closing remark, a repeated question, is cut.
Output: 7:49
